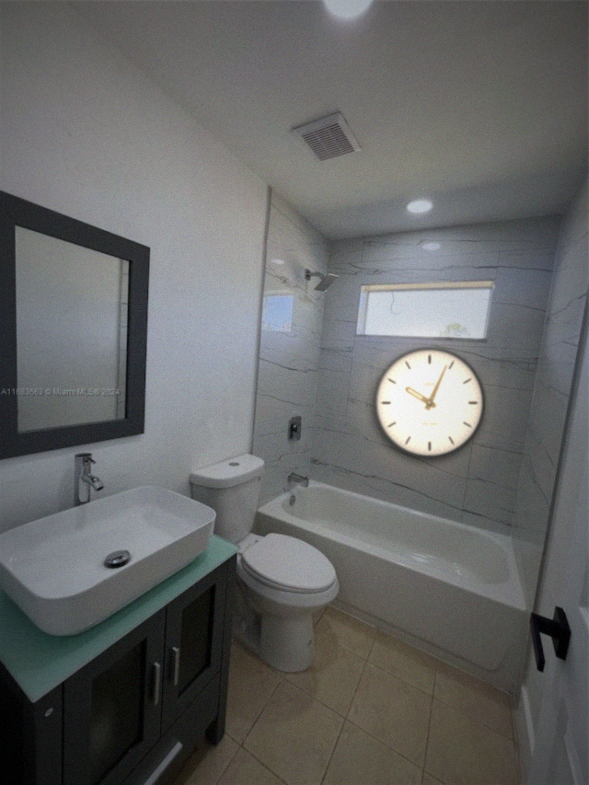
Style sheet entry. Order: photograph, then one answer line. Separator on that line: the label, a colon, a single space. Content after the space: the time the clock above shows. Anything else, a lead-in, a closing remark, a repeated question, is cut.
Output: 10:04
